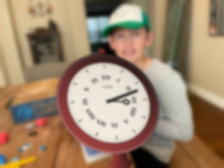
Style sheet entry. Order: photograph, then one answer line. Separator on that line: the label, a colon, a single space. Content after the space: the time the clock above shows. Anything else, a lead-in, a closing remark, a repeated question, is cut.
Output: 3:12
